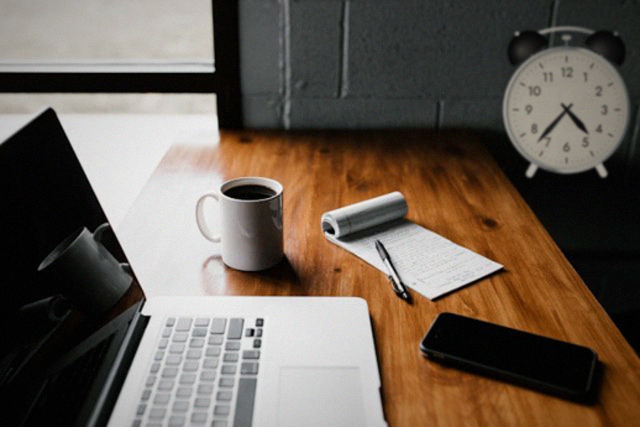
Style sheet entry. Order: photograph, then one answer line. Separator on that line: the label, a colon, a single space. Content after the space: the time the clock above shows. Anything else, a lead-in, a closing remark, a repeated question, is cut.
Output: 4:37
